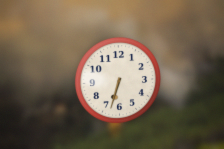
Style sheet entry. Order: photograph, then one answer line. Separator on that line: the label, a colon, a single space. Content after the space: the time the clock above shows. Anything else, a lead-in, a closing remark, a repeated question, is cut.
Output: 6:33
